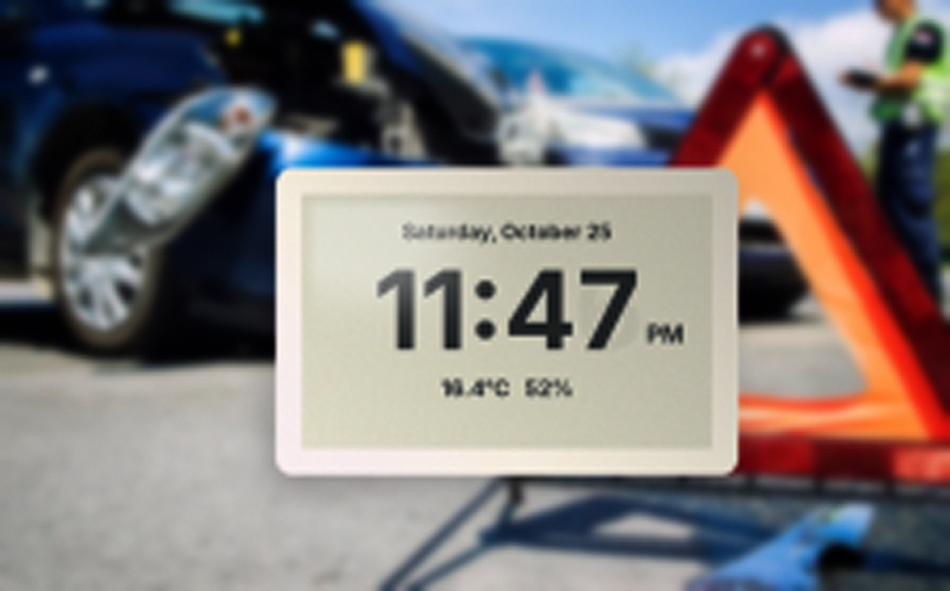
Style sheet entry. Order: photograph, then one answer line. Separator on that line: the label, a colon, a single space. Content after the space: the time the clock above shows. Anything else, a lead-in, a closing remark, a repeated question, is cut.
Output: 11:47
